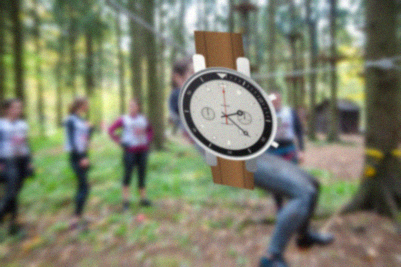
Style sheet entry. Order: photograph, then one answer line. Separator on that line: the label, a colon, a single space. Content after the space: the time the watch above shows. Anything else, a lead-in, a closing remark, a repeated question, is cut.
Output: 2:22
